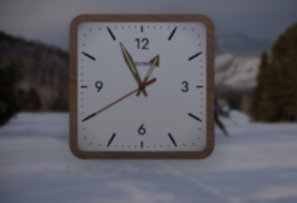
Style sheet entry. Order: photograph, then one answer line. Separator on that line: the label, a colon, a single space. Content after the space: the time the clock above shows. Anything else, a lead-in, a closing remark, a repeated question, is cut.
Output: 12:55:40
